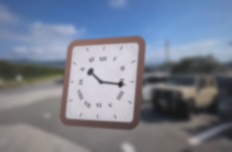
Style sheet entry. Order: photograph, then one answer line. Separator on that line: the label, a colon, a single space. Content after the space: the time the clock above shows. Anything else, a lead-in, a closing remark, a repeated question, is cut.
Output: 10:16
